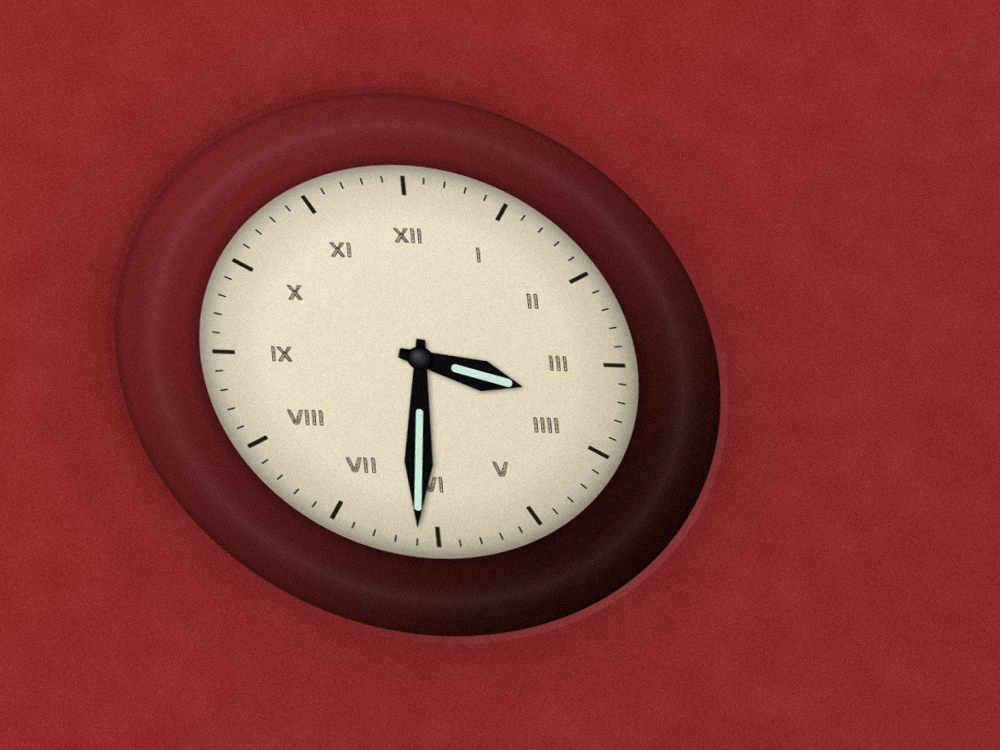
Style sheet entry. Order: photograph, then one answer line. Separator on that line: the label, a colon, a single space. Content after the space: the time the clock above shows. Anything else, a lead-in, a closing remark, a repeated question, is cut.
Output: 3:31
